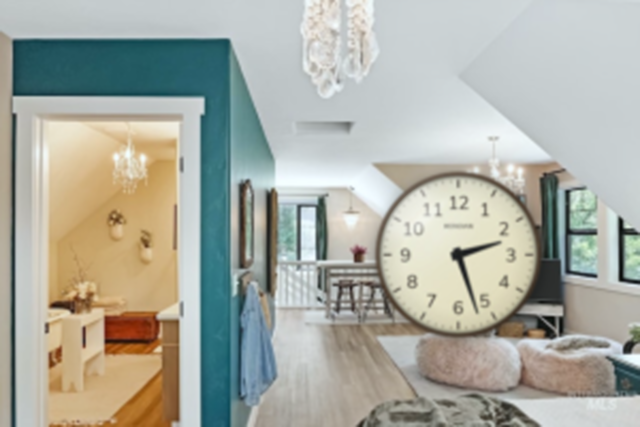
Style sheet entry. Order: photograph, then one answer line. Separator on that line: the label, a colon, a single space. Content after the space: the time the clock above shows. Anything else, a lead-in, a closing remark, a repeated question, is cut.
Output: 2:27
